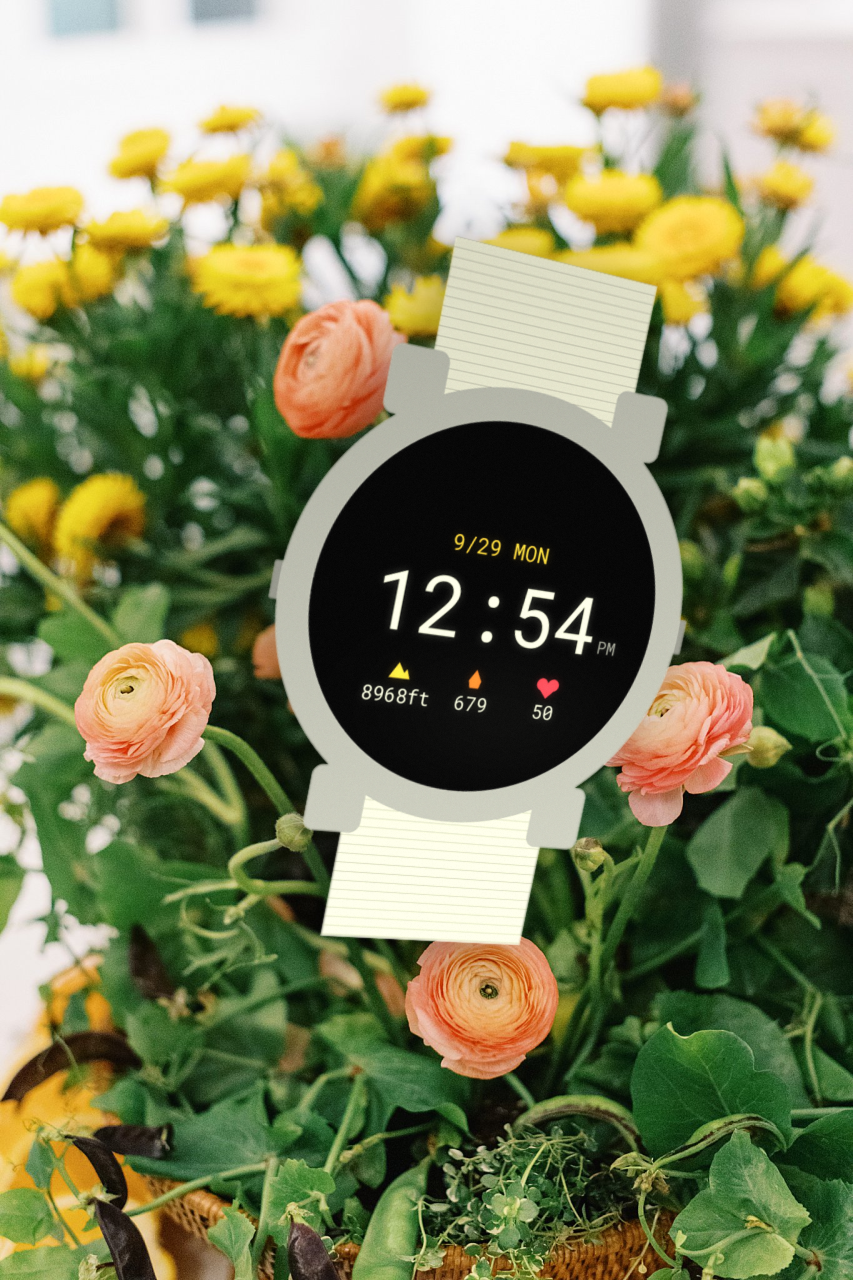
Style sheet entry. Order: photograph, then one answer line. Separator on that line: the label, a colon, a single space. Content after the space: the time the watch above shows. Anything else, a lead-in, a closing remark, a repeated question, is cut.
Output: 12:54
